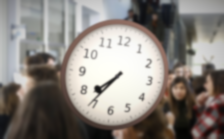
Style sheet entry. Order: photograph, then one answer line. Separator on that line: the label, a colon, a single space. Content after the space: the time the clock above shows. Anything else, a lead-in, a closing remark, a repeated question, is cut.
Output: 7:36
